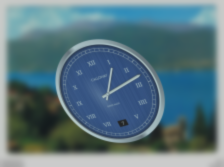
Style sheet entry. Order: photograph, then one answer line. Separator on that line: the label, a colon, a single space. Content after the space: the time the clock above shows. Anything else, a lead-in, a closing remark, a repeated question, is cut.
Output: 1:13
